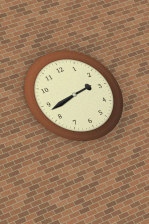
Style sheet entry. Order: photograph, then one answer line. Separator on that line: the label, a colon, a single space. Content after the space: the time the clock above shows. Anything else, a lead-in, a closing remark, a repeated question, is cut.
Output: 2:43
